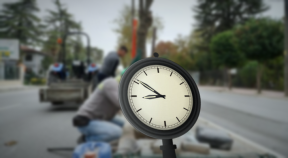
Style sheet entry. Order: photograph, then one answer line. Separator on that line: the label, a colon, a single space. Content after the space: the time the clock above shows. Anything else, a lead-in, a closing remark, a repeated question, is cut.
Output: 8:51
